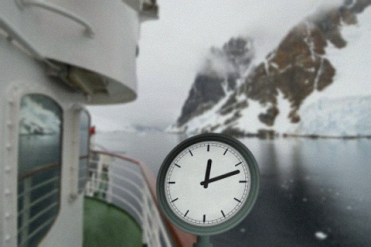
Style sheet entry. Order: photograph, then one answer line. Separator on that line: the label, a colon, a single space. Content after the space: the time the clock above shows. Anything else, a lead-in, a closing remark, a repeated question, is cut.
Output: 12:12
